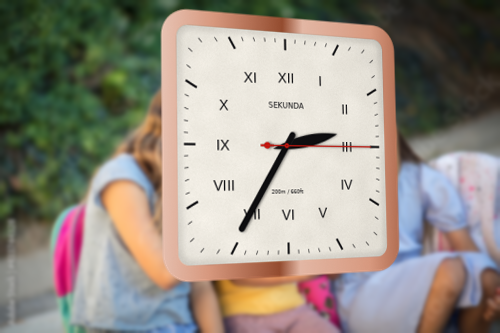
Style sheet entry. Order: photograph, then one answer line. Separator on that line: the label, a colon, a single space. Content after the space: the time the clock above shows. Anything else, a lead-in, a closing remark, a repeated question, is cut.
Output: 2:35:15
